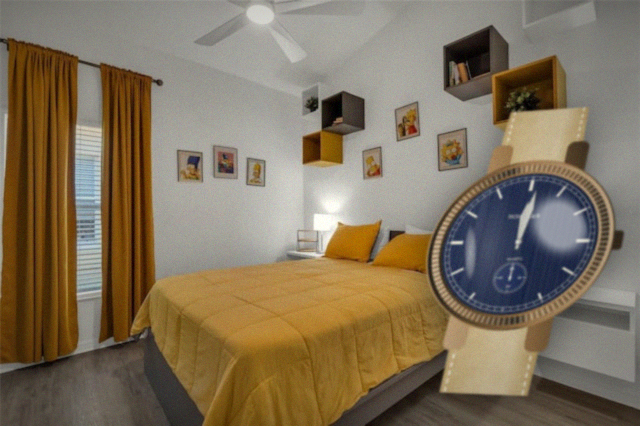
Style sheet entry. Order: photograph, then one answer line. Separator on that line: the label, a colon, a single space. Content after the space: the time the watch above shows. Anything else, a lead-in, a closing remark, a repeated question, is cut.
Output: 12:01
